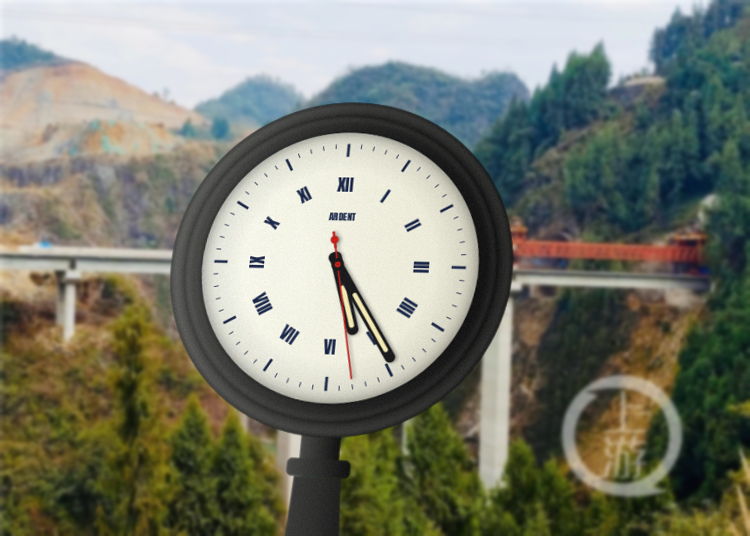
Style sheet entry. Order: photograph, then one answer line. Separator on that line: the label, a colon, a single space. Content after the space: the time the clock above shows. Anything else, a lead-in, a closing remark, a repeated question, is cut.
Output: 5:24:28
